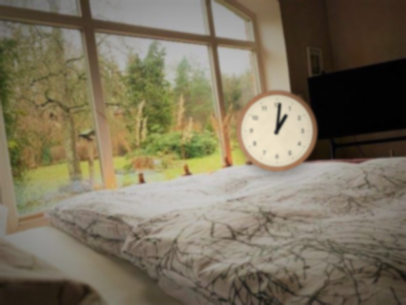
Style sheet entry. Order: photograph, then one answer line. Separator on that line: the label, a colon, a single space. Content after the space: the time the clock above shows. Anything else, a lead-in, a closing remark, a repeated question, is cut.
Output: 1:01
